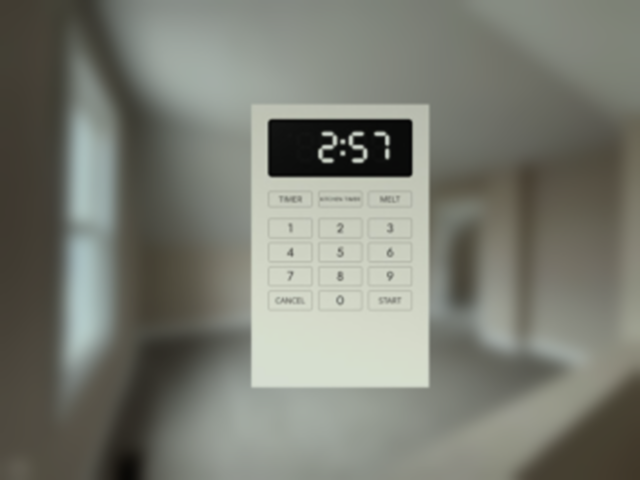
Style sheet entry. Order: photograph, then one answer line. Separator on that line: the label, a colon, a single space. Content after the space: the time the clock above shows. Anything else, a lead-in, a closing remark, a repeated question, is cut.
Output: 2:57
